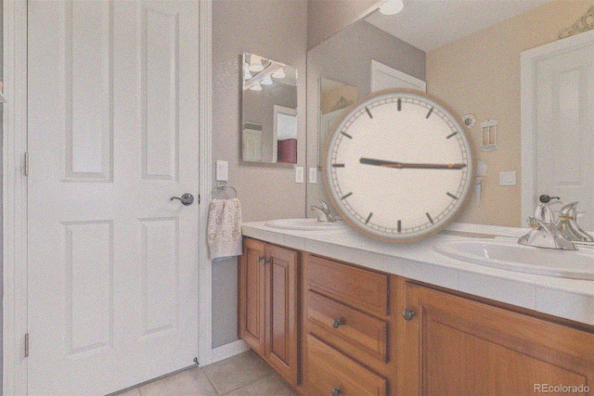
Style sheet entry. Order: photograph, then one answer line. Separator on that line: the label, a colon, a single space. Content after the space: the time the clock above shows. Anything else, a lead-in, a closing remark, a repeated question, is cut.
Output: 9:15:15
